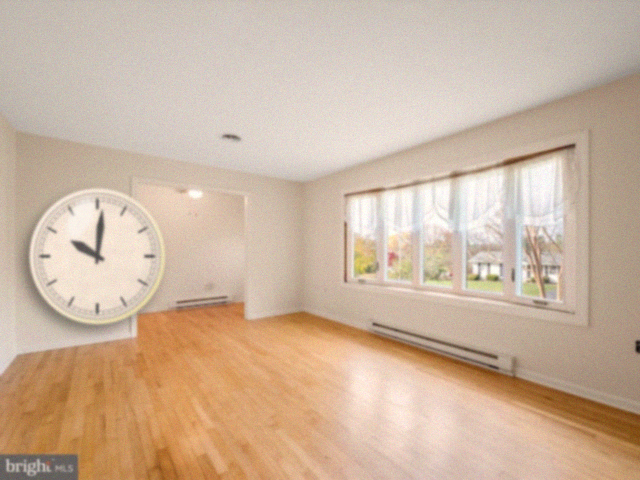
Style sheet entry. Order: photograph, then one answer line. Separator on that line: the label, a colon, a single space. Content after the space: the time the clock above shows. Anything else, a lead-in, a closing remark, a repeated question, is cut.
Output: 10:01
